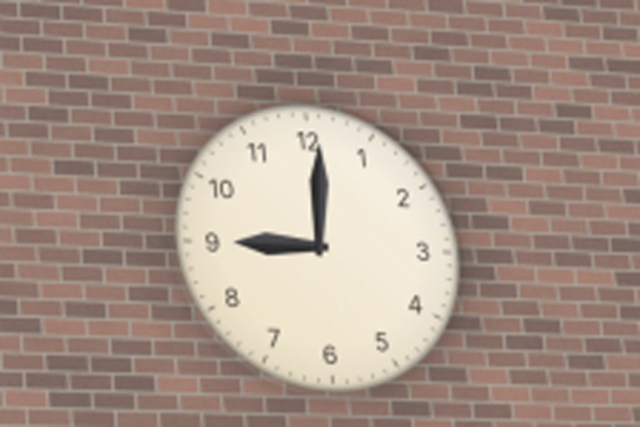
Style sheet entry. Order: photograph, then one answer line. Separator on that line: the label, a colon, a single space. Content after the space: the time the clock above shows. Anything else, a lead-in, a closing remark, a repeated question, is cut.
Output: 9:01
